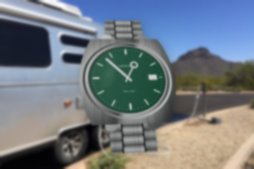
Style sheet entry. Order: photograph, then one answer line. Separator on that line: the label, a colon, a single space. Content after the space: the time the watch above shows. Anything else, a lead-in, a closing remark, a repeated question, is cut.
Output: 12:53
